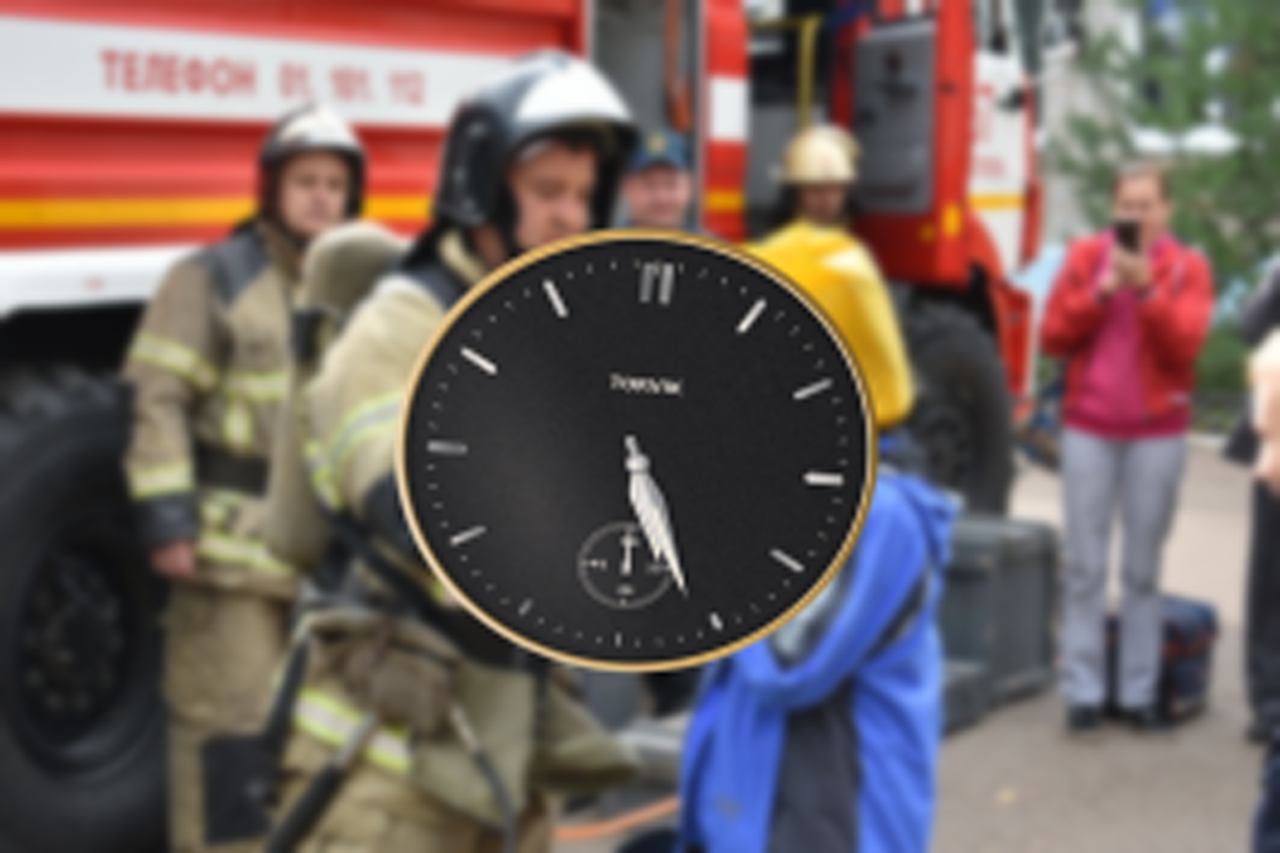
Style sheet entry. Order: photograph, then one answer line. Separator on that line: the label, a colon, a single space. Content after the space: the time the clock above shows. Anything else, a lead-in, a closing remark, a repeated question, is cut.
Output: 5:26
